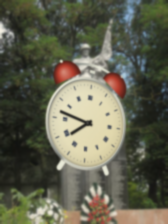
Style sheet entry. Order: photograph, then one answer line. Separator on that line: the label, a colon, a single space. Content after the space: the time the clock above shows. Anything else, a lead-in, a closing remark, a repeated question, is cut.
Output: 7:47
